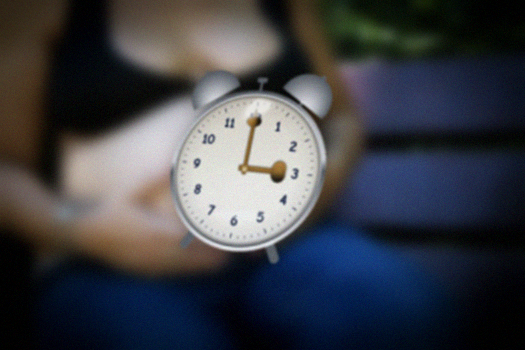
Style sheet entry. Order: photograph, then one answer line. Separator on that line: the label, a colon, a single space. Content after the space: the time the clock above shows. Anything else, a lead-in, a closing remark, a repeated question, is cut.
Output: 3:00
